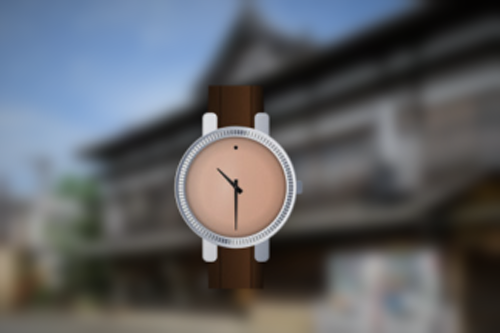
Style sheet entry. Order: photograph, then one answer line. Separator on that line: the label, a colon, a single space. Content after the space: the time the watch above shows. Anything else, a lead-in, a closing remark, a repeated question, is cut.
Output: 10:30
